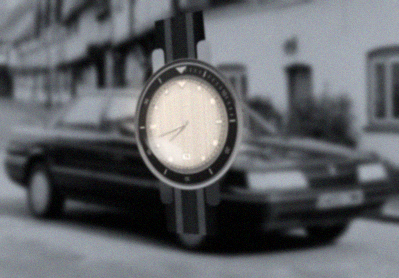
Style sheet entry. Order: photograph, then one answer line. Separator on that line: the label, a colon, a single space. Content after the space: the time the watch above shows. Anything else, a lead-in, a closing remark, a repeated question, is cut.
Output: 7:42
